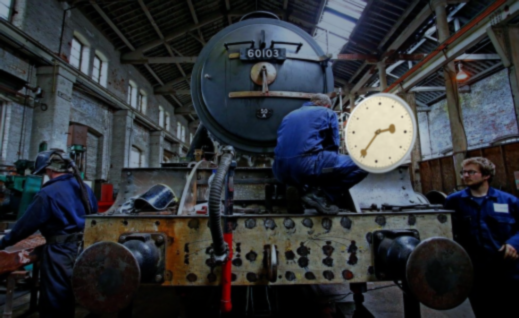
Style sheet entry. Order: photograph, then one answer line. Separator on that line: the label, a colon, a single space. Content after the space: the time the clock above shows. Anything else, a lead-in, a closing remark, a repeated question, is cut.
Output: 2:36
